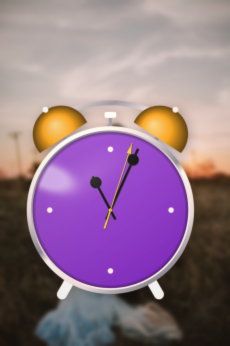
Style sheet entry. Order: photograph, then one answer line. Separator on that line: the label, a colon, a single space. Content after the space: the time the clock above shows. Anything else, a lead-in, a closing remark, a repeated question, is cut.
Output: 11:04:03
